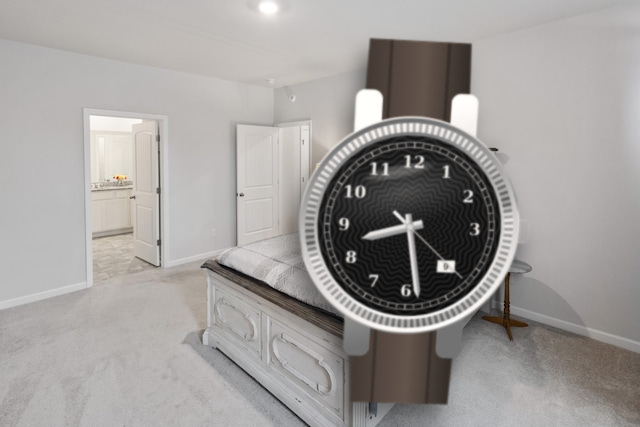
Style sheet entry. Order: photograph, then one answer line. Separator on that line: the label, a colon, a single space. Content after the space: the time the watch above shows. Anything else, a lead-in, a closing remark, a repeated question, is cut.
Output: 8:28:22
